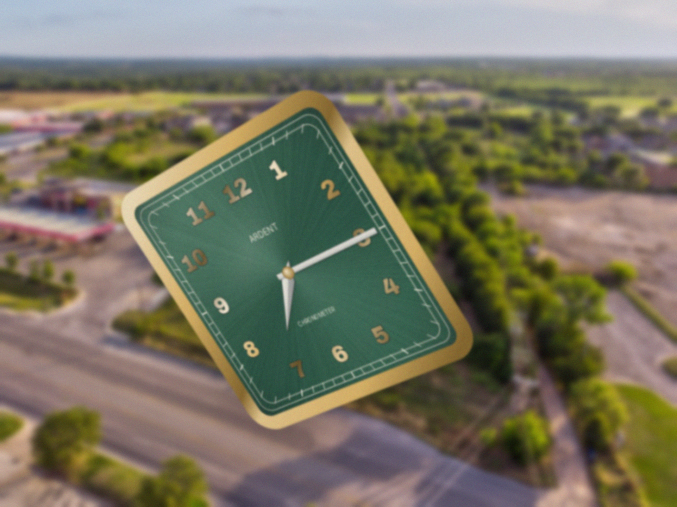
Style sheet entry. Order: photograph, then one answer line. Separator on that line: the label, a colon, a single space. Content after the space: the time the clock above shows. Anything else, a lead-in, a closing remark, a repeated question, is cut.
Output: 7:15
